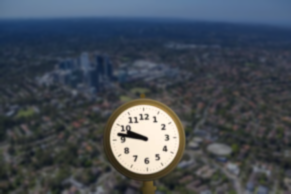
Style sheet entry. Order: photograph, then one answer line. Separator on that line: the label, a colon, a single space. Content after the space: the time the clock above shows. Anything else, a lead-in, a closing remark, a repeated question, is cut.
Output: 9:47
